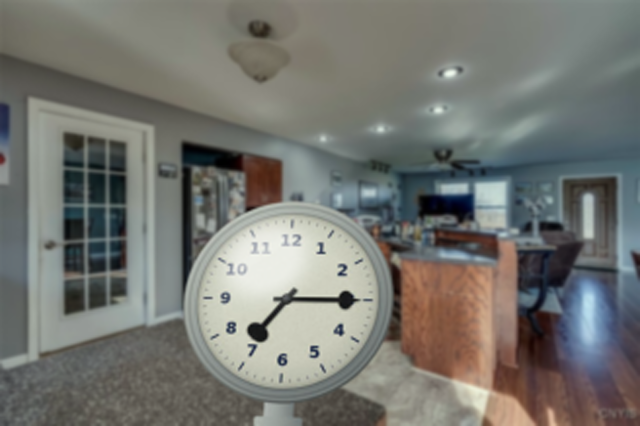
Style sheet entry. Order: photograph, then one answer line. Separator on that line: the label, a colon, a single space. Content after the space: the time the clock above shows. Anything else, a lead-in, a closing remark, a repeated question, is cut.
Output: 7:15
